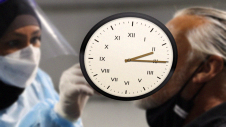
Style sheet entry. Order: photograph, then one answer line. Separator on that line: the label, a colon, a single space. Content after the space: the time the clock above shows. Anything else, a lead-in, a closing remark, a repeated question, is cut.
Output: 2:15
